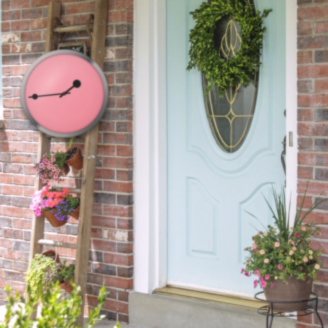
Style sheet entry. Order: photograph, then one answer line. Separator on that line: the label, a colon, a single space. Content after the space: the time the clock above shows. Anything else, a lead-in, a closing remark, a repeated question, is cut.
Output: 1:44
